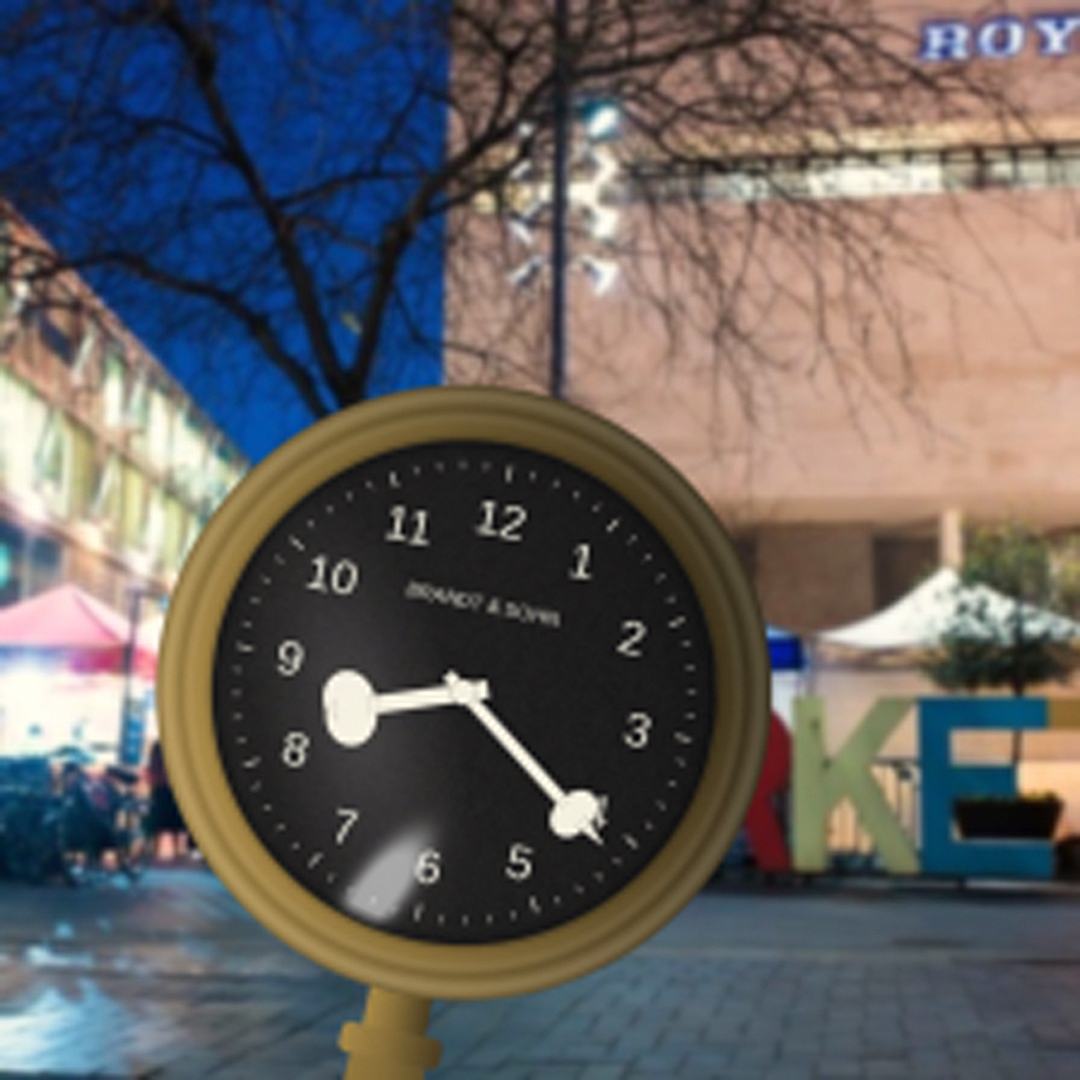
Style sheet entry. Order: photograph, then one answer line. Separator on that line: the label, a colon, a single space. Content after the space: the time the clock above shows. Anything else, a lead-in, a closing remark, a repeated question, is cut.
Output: 8:21
